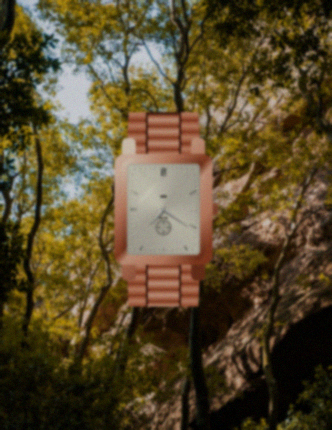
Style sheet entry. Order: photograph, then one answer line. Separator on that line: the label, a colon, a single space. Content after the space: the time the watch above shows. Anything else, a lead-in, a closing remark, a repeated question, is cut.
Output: 7:21
